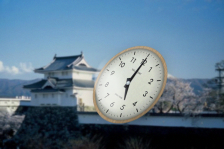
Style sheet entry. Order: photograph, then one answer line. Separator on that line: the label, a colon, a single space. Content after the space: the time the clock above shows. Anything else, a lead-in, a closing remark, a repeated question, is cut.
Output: 5:00
